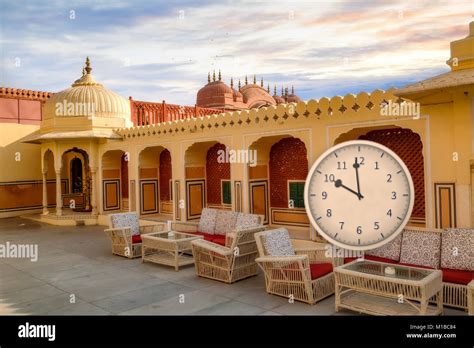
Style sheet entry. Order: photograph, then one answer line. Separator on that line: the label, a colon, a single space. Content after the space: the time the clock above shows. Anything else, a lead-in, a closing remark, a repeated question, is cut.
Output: 9:59
